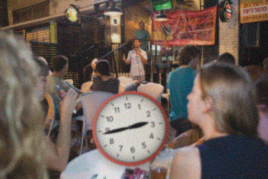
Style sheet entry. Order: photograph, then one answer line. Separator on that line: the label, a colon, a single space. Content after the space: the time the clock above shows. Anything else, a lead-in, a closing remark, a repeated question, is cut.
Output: 2:44
